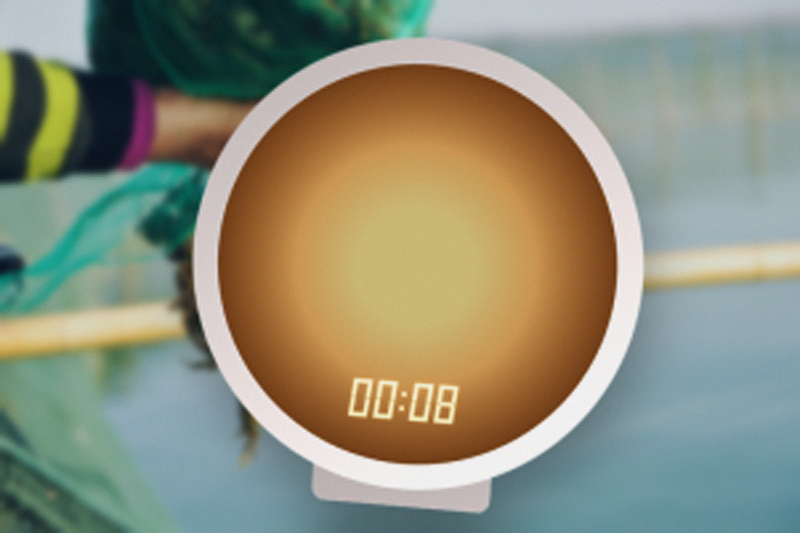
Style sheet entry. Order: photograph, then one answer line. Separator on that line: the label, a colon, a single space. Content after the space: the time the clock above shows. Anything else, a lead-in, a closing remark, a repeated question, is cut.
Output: 0:08
